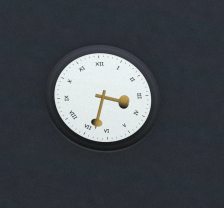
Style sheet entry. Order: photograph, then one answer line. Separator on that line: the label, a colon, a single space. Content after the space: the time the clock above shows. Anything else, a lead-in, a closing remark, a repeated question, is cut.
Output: 3:33
